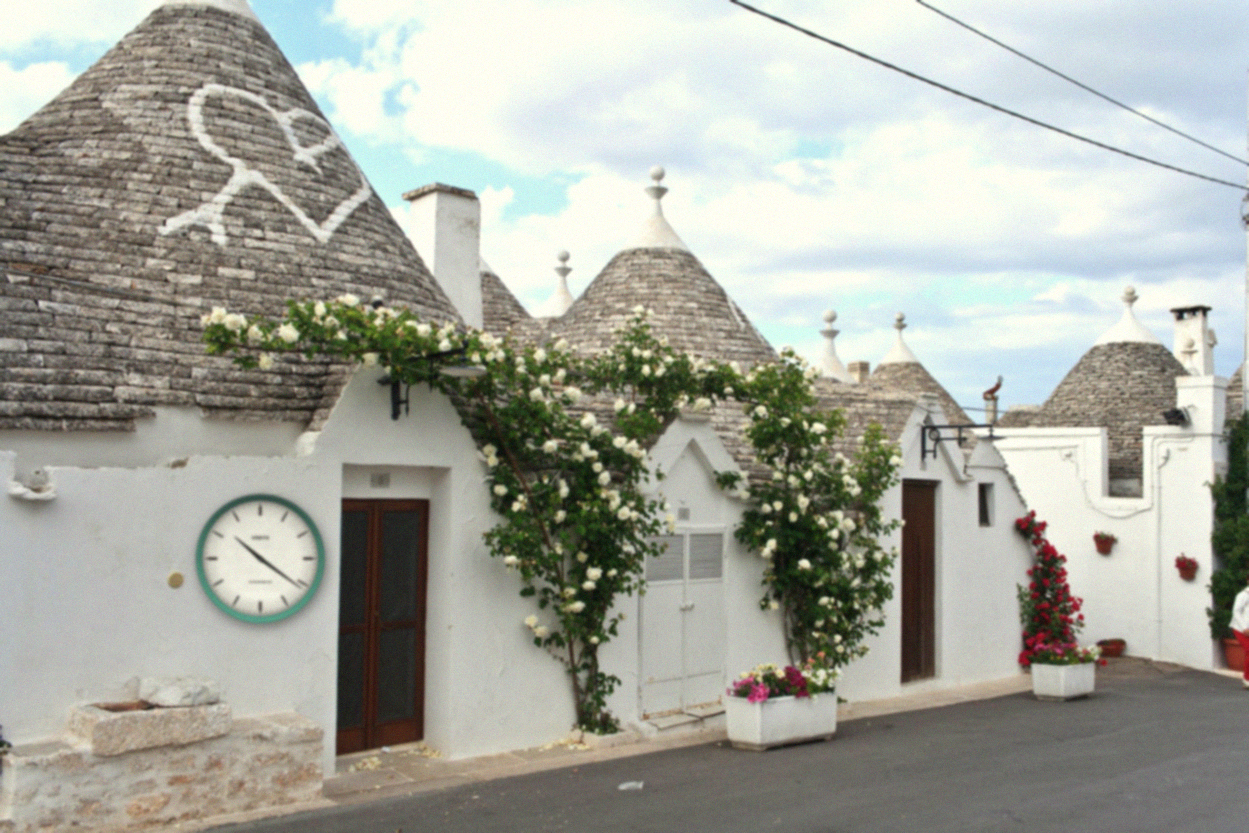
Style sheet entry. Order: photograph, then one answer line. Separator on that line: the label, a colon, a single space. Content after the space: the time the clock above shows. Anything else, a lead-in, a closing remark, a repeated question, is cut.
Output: 10:21
